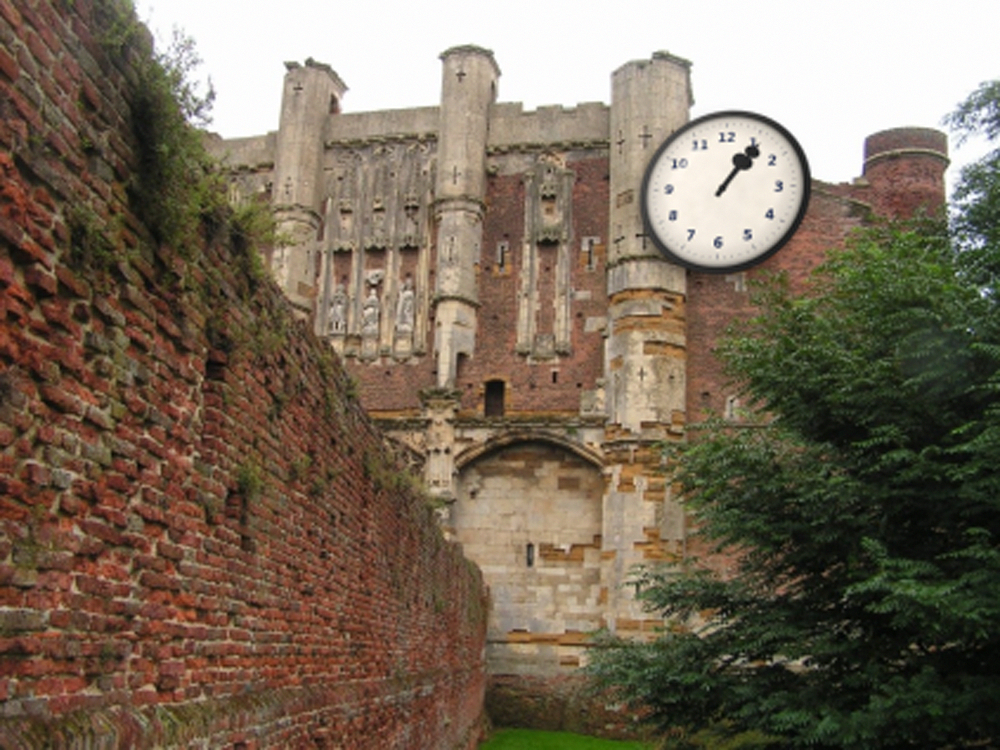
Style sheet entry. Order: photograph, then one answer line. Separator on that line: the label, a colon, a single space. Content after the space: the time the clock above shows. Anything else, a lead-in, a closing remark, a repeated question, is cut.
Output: 1:06
